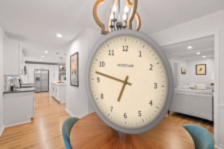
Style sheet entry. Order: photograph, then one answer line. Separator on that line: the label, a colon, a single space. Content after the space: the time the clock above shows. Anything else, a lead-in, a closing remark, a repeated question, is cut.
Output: 6:47
